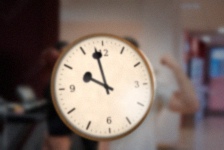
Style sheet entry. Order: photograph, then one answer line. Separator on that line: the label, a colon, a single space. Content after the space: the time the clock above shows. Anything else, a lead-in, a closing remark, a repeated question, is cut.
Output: 9:58
